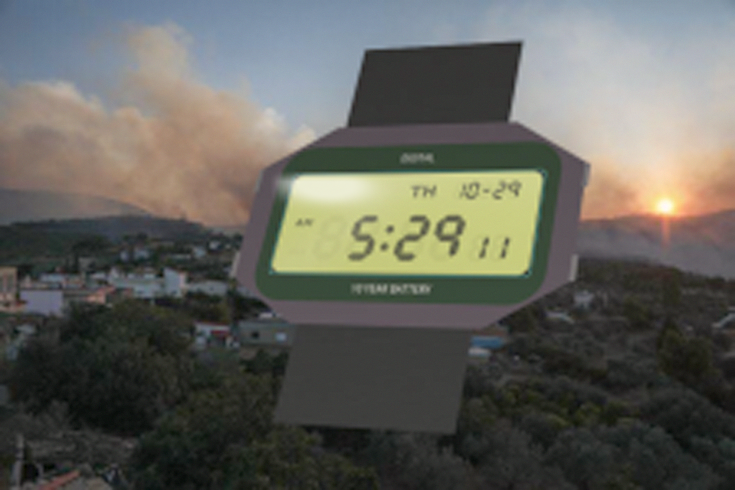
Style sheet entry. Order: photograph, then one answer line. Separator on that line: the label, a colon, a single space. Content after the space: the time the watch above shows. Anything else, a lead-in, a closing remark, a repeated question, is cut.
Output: 5:29:11
